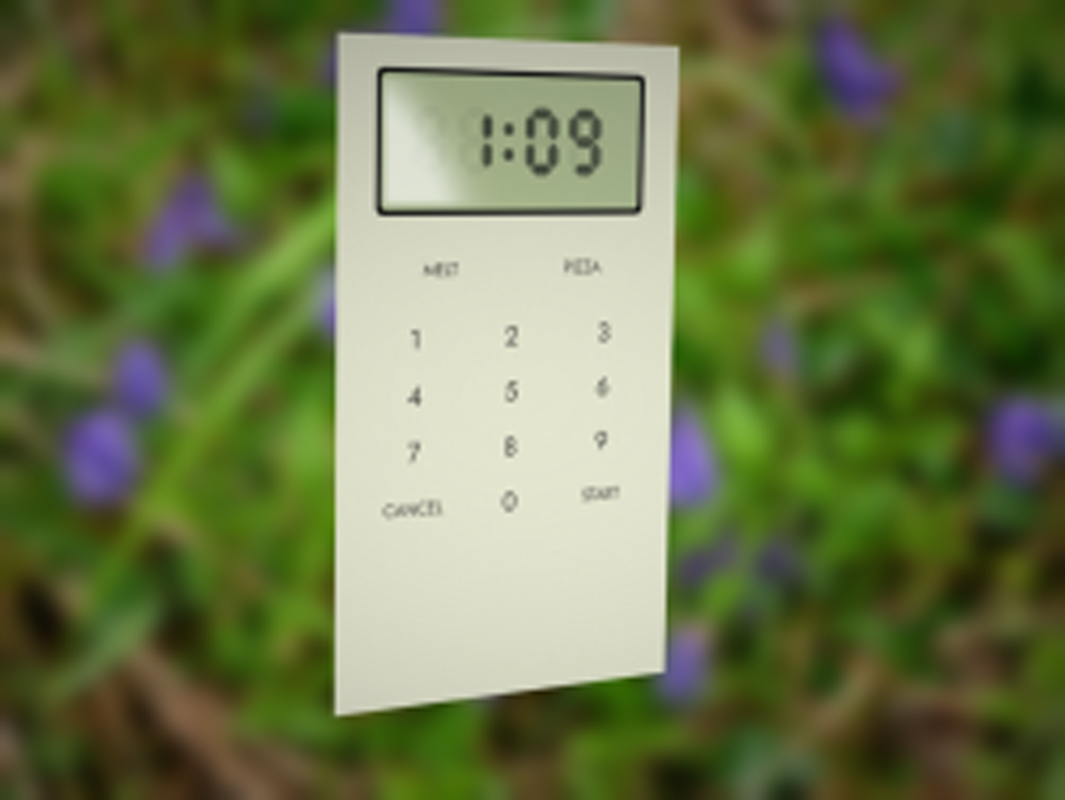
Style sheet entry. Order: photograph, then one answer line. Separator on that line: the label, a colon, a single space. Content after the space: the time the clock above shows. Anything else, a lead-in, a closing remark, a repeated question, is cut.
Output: 1:09
